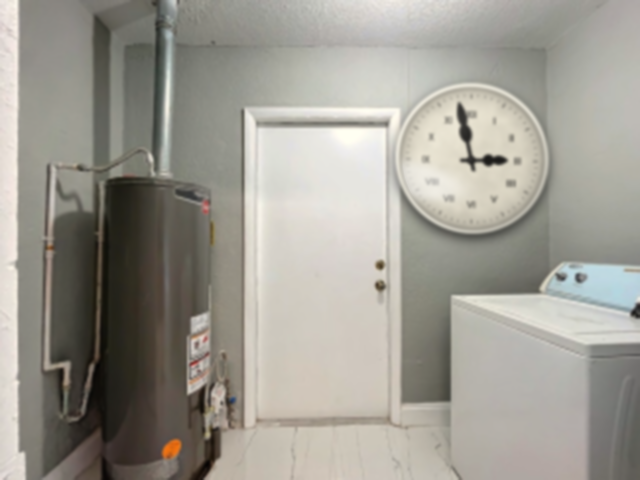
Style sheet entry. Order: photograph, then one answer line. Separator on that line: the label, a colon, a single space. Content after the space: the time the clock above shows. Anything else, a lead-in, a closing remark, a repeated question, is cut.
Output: 2:58
